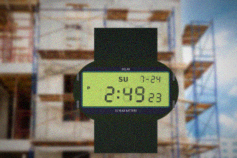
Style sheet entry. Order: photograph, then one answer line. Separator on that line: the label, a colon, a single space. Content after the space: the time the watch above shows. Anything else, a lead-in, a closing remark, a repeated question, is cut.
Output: 2:49:23
